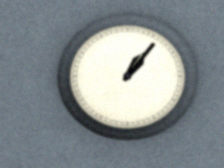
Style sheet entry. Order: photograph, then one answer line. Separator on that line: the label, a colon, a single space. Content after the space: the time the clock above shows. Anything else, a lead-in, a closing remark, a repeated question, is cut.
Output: 1:06
